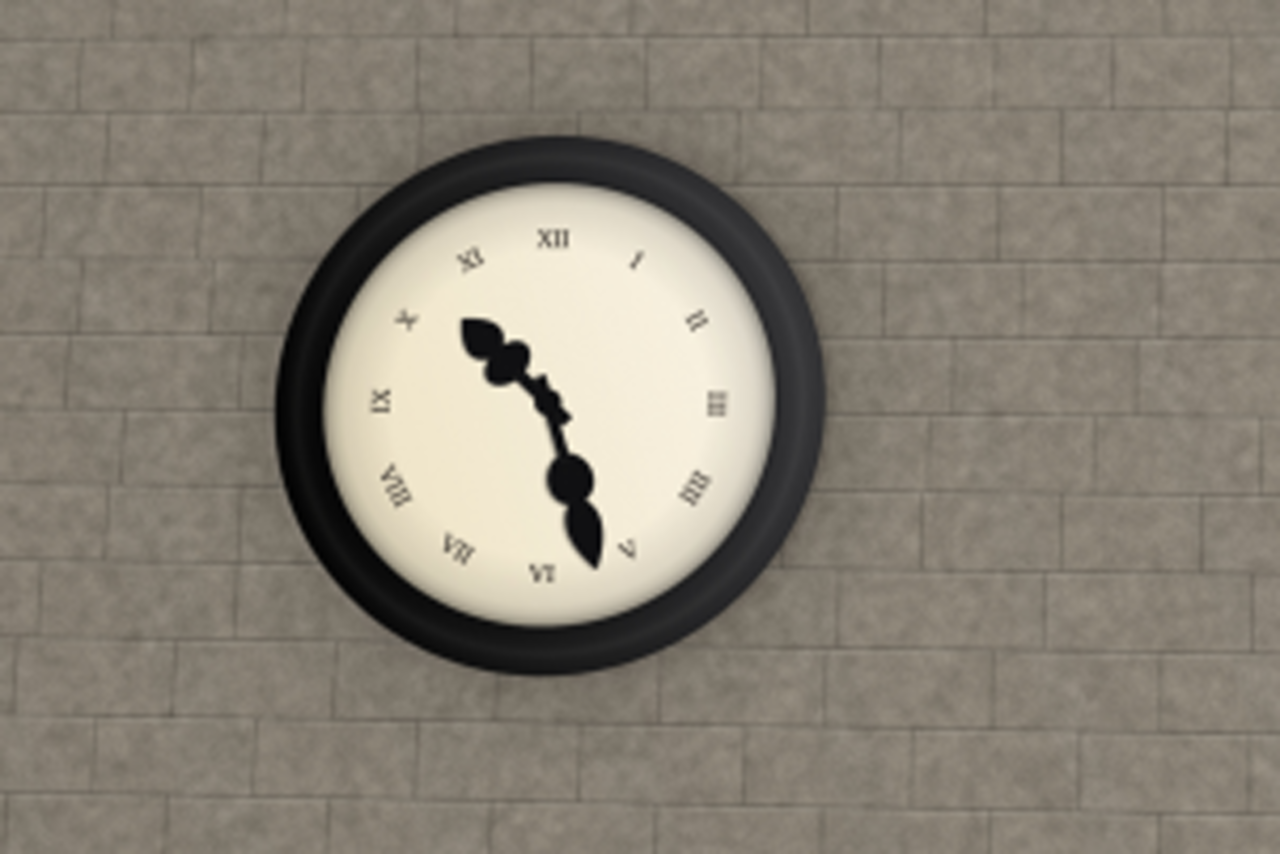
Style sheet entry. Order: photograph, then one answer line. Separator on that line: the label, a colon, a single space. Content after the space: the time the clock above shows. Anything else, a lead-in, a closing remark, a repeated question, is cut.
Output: 10:27
